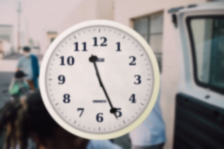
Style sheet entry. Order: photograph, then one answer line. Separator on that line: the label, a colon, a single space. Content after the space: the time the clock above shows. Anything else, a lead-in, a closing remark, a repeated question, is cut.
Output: 11:26
